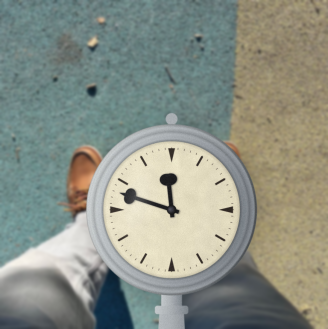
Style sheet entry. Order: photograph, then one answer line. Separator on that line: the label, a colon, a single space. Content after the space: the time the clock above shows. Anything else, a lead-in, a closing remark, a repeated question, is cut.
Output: 11:48
